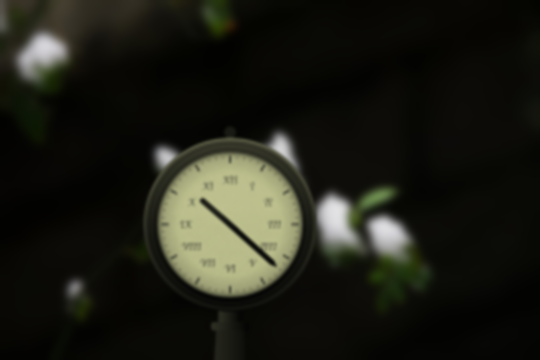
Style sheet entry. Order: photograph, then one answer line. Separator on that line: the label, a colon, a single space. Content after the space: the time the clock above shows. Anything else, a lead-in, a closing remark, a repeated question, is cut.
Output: 10:22
